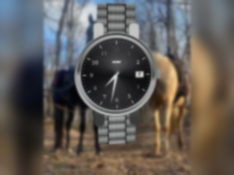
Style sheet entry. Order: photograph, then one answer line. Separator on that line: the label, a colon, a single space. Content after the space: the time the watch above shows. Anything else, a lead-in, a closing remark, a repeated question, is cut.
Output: 7:32
